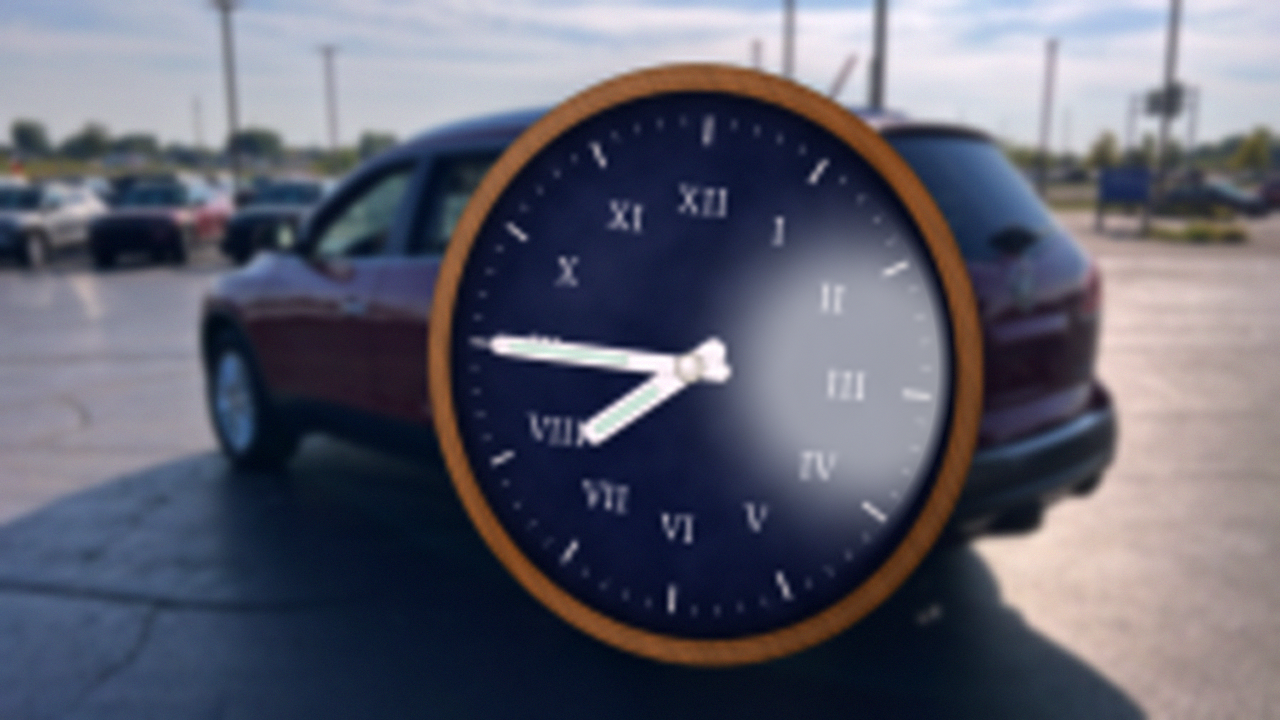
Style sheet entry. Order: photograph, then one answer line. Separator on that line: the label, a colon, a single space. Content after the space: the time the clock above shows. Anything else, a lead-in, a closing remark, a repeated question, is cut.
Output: 7:45
